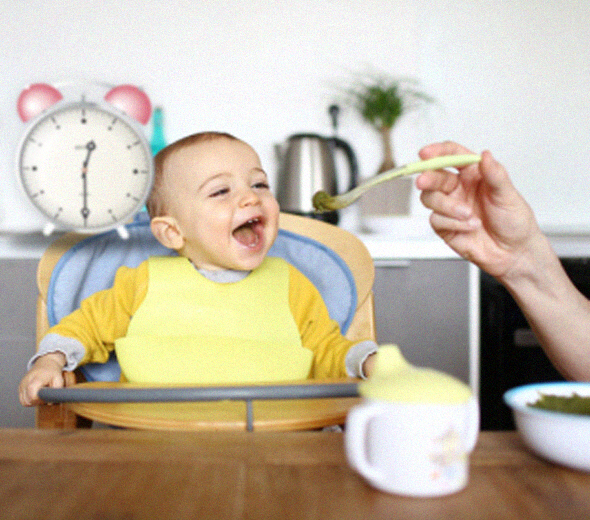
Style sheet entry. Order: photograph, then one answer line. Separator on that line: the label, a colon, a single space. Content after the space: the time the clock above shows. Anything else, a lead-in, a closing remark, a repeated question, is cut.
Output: 12:30
